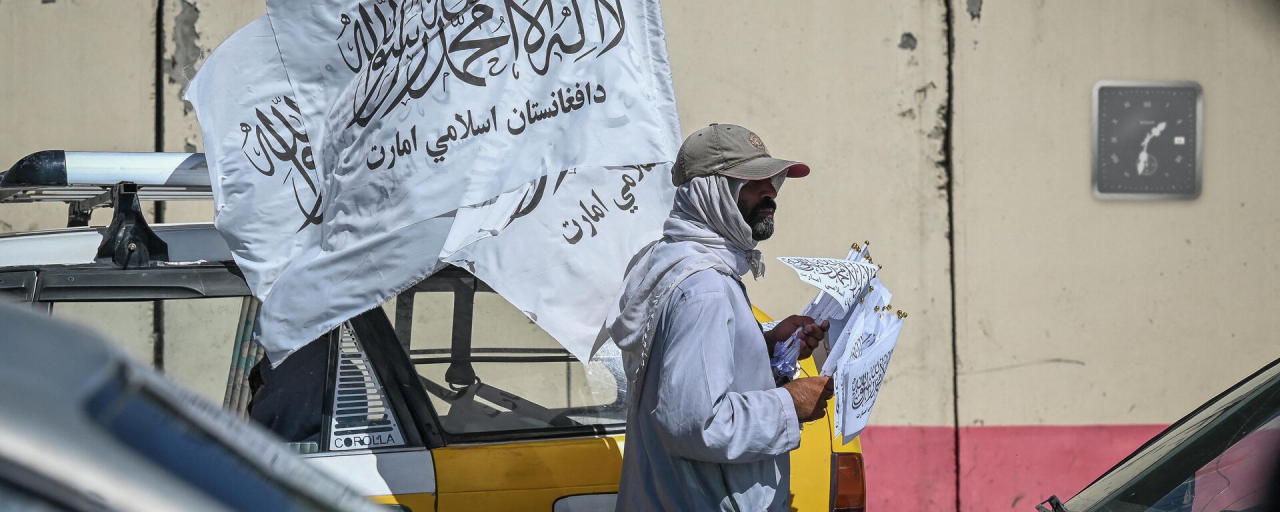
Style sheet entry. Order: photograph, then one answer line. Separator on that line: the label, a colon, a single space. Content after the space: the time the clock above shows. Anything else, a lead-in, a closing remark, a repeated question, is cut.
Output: 1:32
